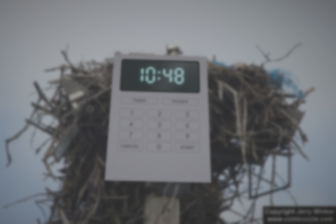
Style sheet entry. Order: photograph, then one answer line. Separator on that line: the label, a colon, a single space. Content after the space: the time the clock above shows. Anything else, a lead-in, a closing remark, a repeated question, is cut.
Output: 10:48
